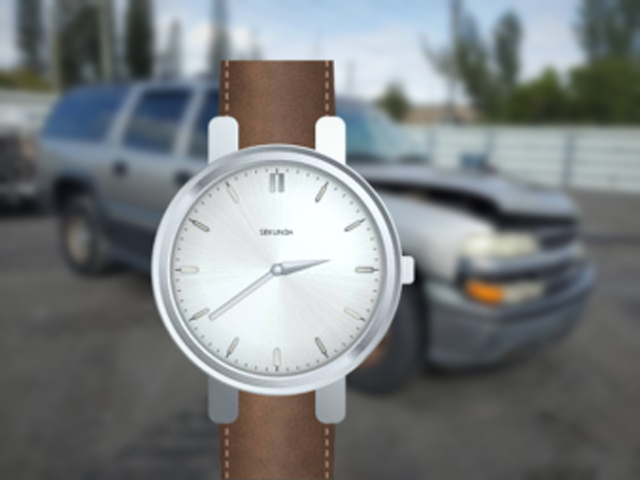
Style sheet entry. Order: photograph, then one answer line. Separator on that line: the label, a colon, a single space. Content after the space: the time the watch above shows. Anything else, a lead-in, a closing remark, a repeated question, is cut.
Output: 2:39
